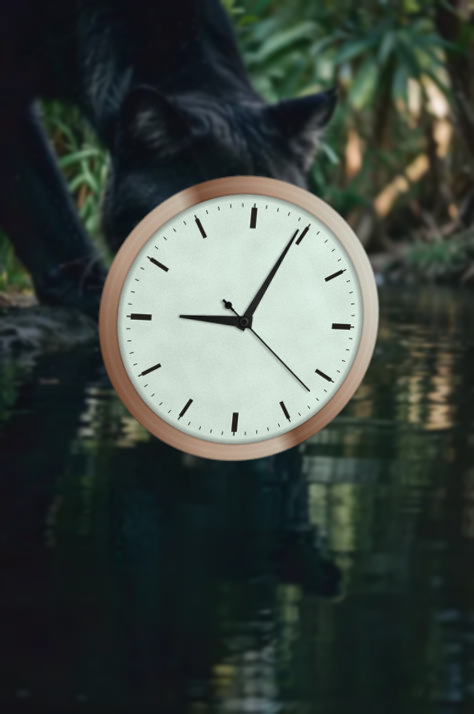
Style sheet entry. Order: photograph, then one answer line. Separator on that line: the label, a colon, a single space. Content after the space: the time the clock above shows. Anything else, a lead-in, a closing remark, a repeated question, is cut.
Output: 9:04:22
